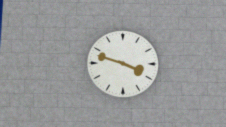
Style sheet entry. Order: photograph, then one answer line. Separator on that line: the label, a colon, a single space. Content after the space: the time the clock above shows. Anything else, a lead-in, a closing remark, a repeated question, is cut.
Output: 3:48
